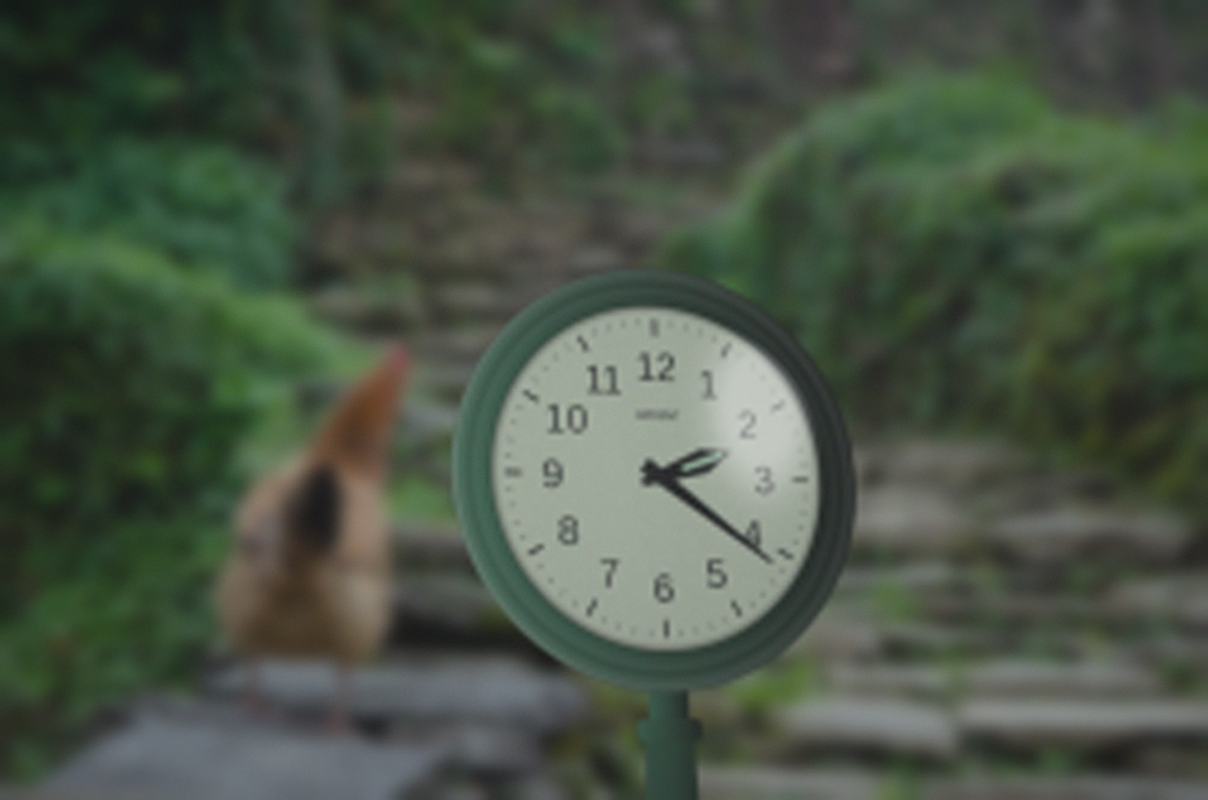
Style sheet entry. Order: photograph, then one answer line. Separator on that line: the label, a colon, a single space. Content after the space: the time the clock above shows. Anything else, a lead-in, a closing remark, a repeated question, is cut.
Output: 2:21
